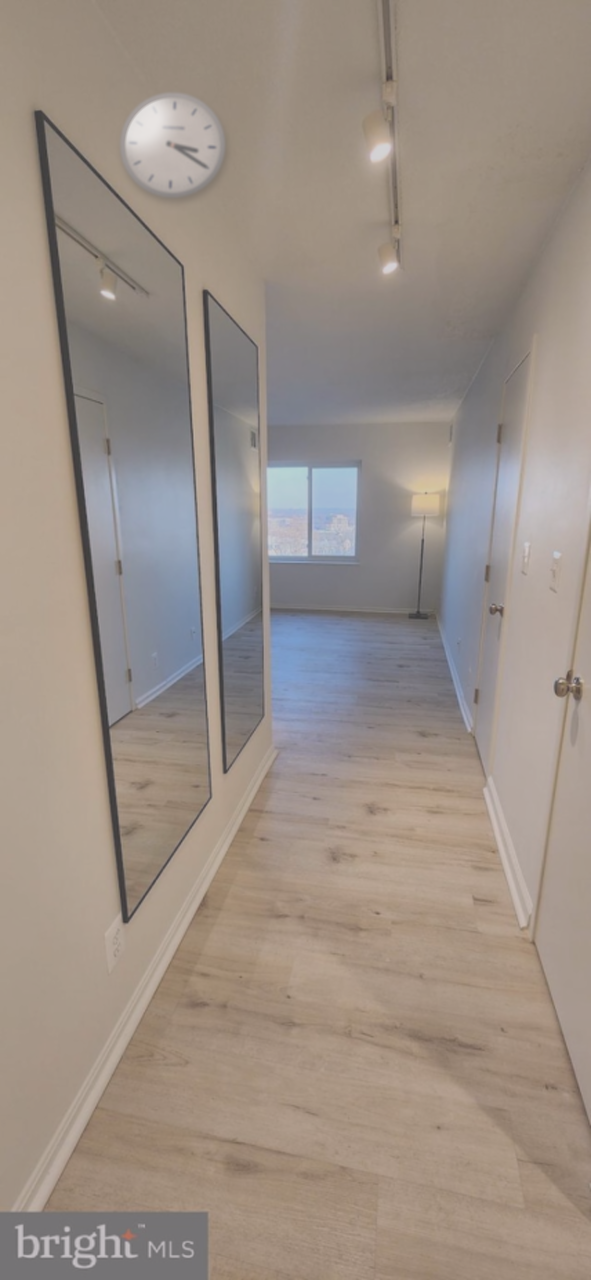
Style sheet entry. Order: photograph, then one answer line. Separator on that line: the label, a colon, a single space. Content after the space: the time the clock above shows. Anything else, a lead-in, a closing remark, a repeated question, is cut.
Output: 3:20
